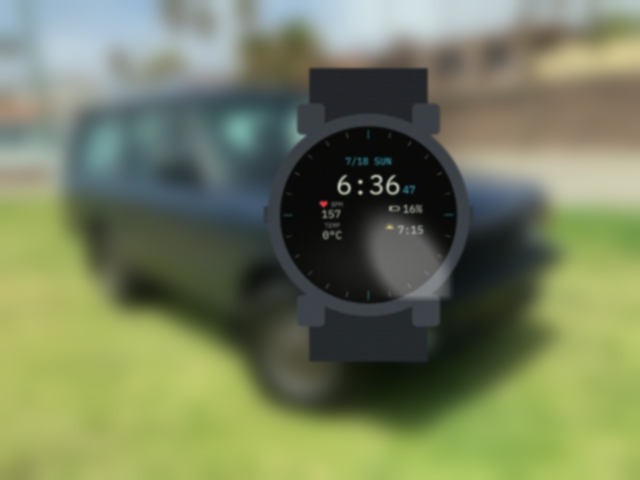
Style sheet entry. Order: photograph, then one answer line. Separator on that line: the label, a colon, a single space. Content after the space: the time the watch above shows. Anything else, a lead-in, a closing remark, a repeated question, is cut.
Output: 6:36
